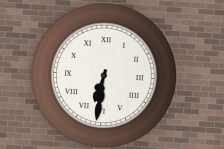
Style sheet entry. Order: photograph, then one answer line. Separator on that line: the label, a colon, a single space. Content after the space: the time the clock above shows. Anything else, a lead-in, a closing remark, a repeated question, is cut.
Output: 6:31
